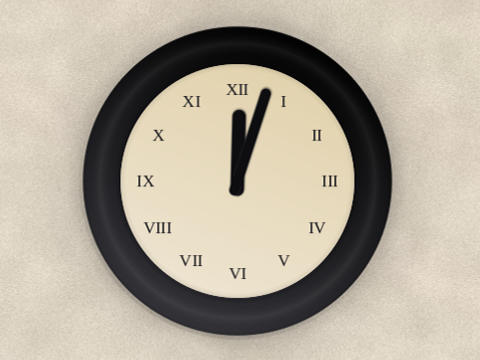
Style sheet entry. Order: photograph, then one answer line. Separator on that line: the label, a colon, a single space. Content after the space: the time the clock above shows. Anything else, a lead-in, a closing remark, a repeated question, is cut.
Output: 12:03
